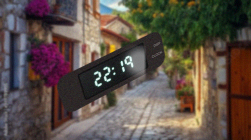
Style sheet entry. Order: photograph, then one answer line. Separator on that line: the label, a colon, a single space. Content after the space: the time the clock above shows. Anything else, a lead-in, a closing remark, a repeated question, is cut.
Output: 22:19
